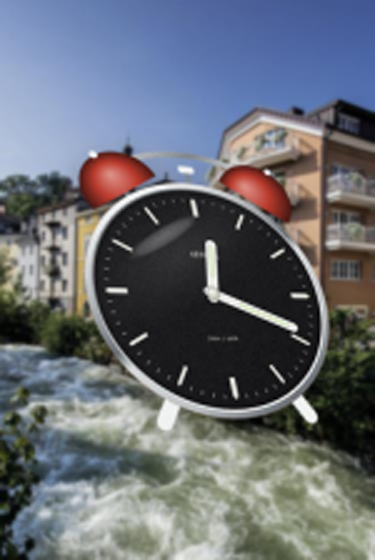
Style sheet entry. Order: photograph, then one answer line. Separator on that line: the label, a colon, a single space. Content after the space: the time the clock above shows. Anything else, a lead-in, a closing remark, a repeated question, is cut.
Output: 12:19
